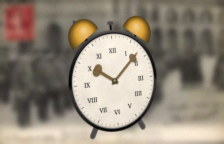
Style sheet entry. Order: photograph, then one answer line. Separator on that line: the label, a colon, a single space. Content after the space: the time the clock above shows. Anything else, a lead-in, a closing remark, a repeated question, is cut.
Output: 10:08
